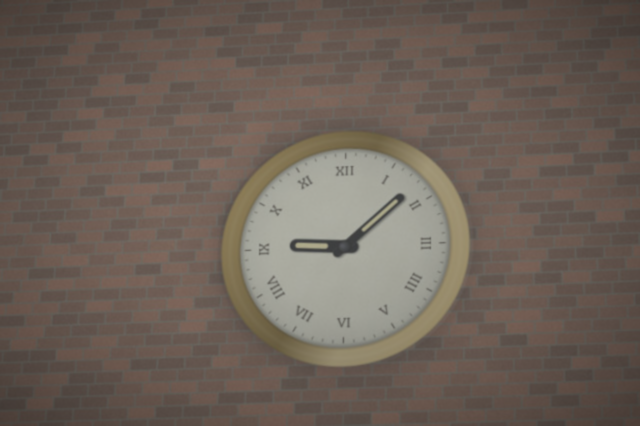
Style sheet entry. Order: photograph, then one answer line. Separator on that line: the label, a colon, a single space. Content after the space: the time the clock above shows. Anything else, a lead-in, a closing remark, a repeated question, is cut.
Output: 9:08
